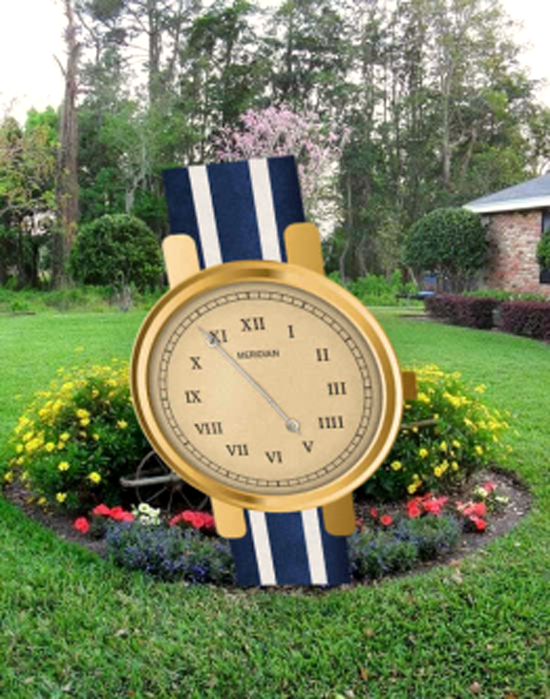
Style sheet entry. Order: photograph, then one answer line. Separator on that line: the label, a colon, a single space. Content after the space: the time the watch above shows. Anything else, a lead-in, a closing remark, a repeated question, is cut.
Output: 4:54
